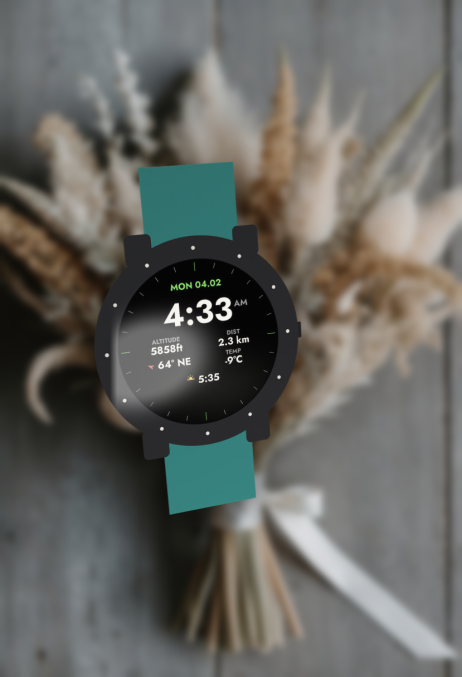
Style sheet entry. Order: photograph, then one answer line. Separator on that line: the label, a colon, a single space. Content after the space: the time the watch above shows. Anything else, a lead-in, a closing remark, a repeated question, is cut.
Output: 4:33
